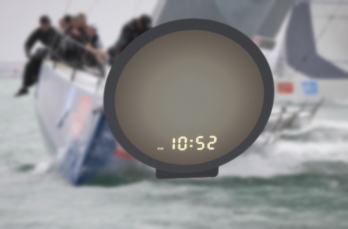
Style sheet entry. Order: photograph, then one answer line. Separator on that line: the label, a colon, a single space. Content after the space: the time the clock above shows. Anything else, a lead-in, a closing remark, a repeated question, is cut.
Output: 10:52
